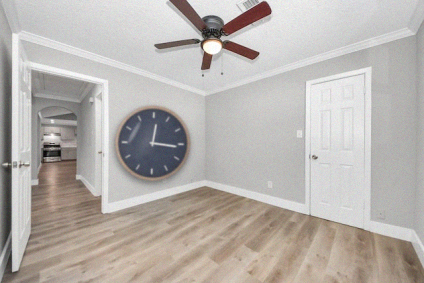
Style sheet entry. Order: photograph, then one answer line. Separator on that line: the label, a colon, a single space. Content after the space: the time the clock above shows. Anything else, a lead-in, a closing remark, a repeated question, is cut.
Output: 12:16
